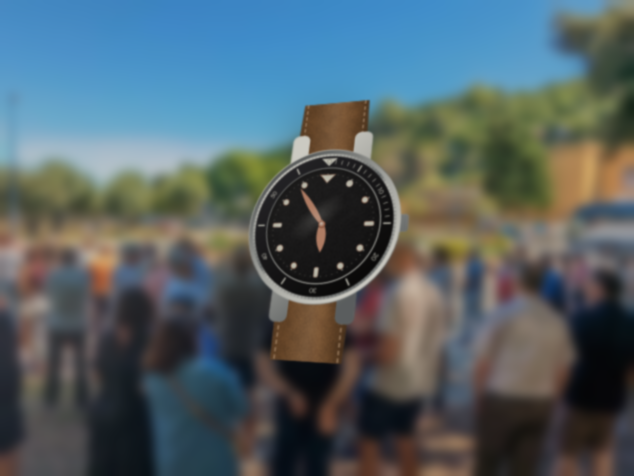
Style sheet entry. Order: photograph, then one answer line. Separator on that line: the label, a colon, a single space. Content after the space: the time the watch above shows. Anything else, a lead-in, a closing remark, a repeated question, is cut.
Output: 5:54
